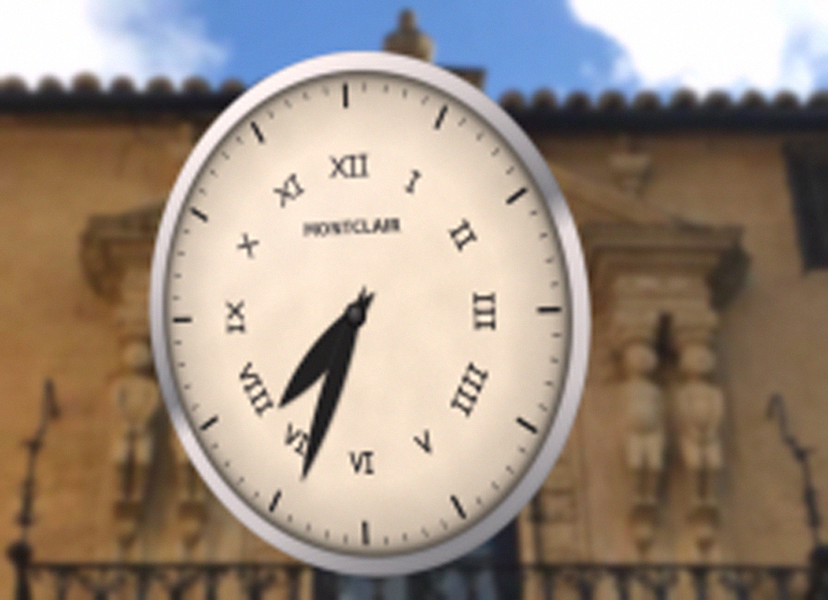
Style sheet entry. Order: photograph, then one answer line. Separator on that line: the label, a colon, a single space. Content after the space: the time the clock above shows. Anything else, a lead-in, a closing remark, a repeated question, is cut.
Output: 7:34
